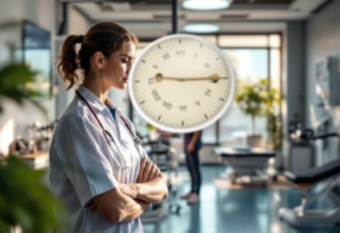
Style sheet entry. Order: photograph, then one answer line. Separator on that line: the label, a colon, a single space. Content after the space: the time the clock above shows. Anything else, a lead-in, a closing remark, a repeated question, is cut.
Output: 9:15
